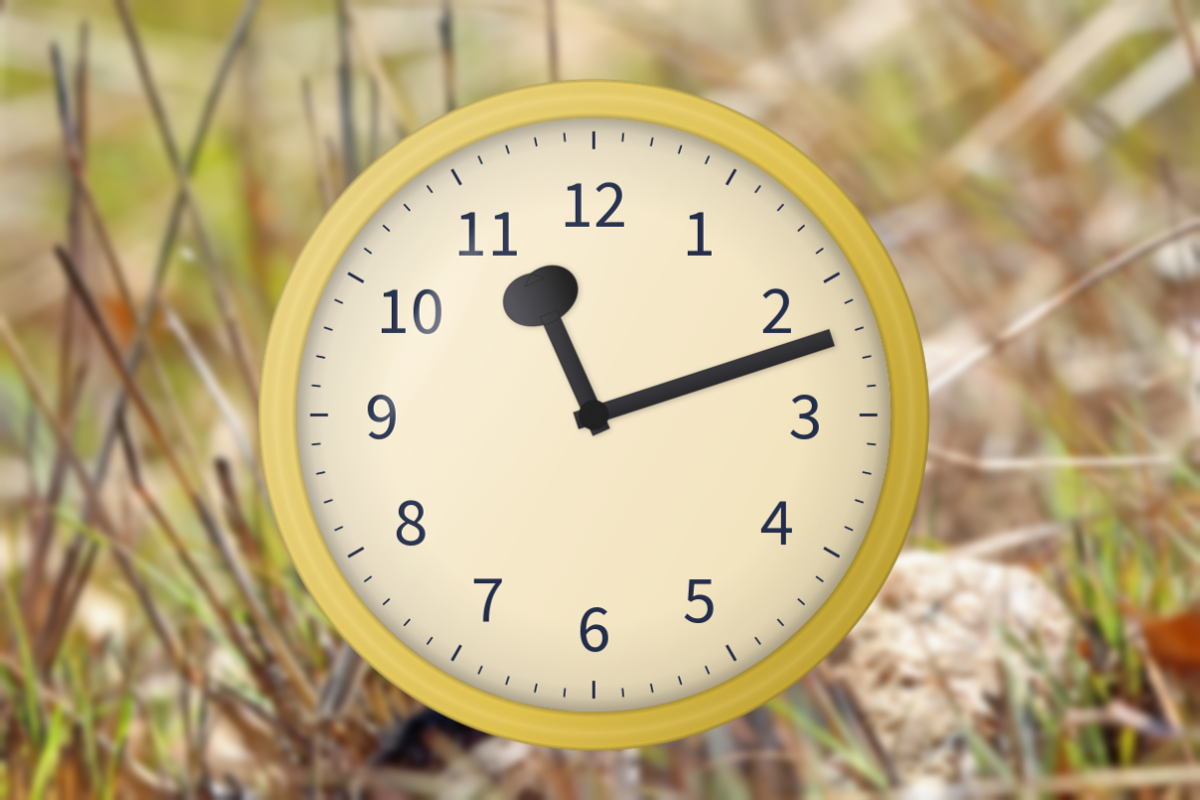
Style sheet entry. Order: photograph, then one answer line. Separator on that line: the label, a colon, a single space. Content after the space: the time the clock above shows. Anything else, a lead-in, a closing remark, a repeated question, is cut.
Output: 11:12
